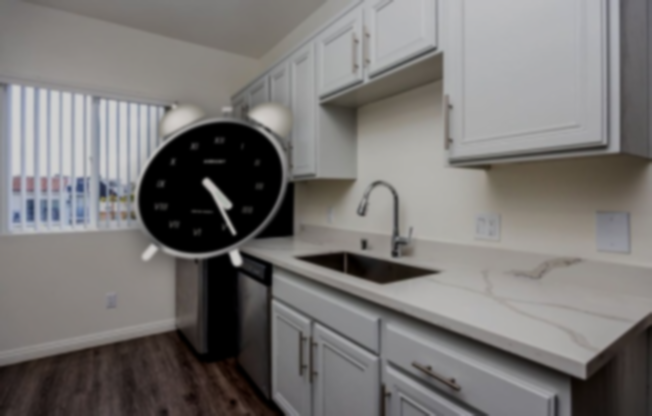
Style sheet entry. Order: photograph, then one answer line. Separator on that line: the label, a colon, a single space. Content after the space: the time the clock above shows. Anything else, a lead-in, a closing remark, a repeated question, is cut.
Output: 4:24
